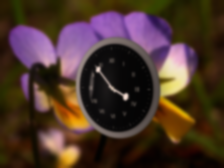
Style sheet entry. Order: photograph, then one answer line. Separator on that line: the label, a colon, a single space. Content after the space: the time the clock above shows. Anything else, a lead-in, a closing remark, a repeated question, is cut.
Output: 3:53
